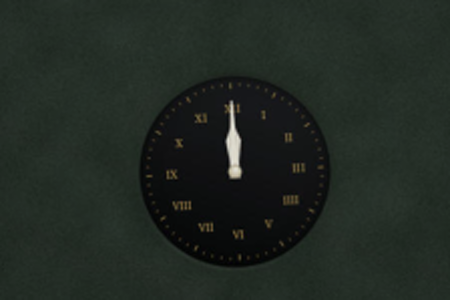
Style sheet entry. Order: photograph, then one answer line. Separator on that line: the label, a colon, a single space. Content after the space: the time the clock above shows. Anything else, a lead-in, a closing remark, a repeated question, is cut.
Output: 12:00
